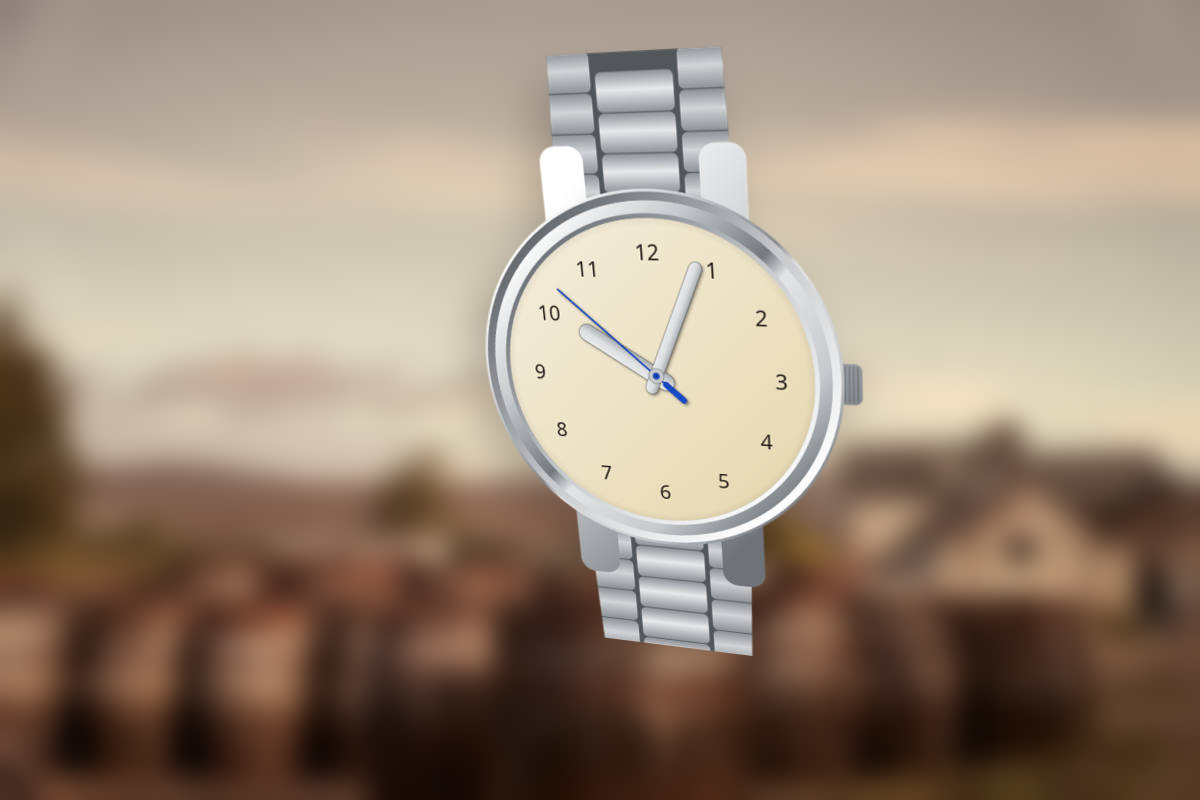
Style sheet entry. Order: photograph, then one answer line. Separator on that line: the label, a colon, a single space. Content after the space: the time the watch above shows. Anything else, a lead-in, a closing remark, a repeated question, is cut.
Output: 10:03:52
